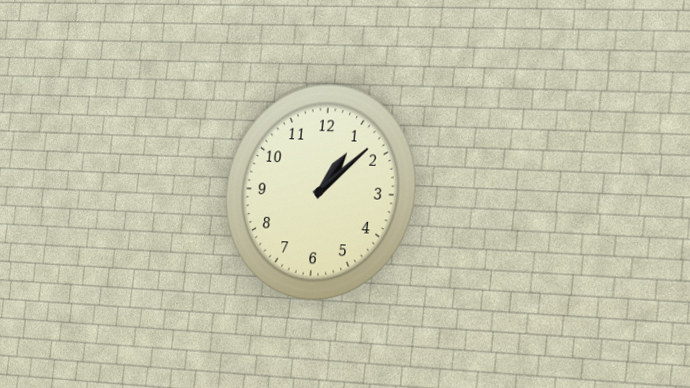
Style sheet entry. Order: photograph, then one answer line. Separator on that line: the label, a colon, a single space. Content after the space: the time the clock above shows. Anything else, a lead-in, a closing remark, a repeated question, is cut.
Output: 1:08
